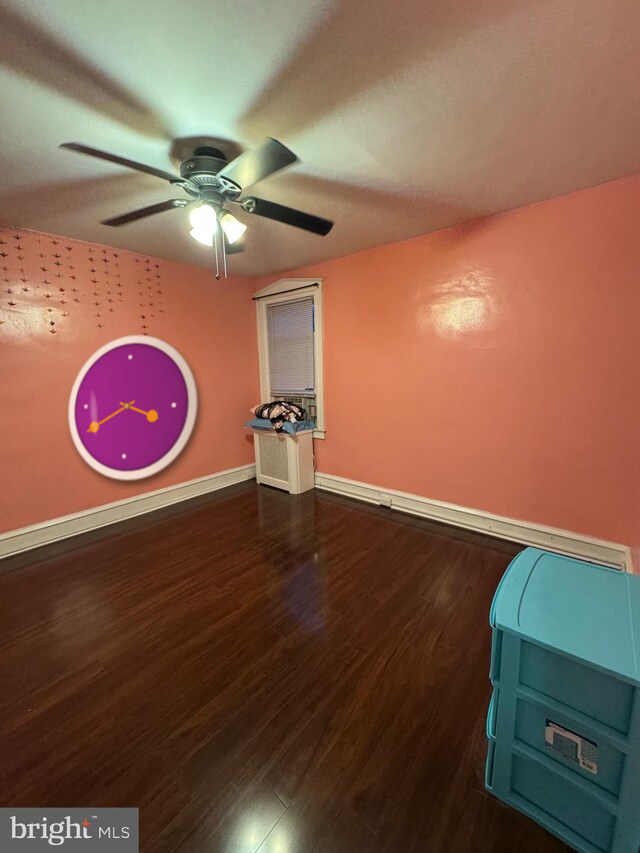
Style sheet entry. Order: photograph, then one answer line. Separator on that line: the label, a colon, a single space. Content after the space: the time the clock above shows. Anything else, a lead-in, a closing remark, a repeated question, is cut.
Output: 3:40
